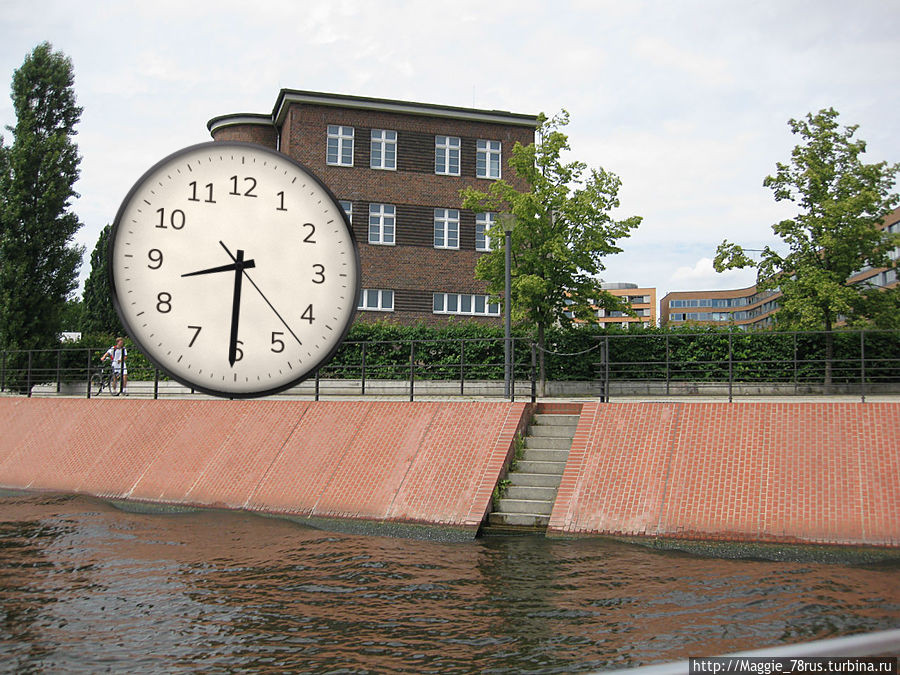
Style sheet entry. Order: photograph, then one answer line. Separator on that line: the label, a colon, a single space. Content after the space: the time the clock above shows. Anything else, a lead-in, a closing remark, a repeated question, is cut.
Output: 8:30:23
